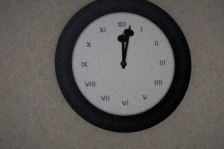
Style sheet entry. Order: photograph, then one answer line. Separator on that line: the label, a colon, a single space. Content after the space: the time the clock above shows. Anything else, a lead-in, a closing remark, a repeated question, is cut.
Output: 12:02
